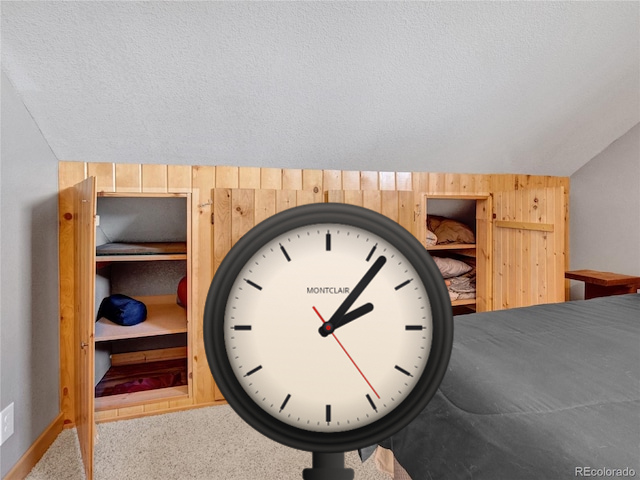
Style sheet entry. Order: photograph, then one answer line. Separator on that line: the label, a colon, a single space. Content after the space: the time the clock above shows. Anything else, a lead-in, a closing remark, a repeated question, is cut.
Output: 2:06:24
